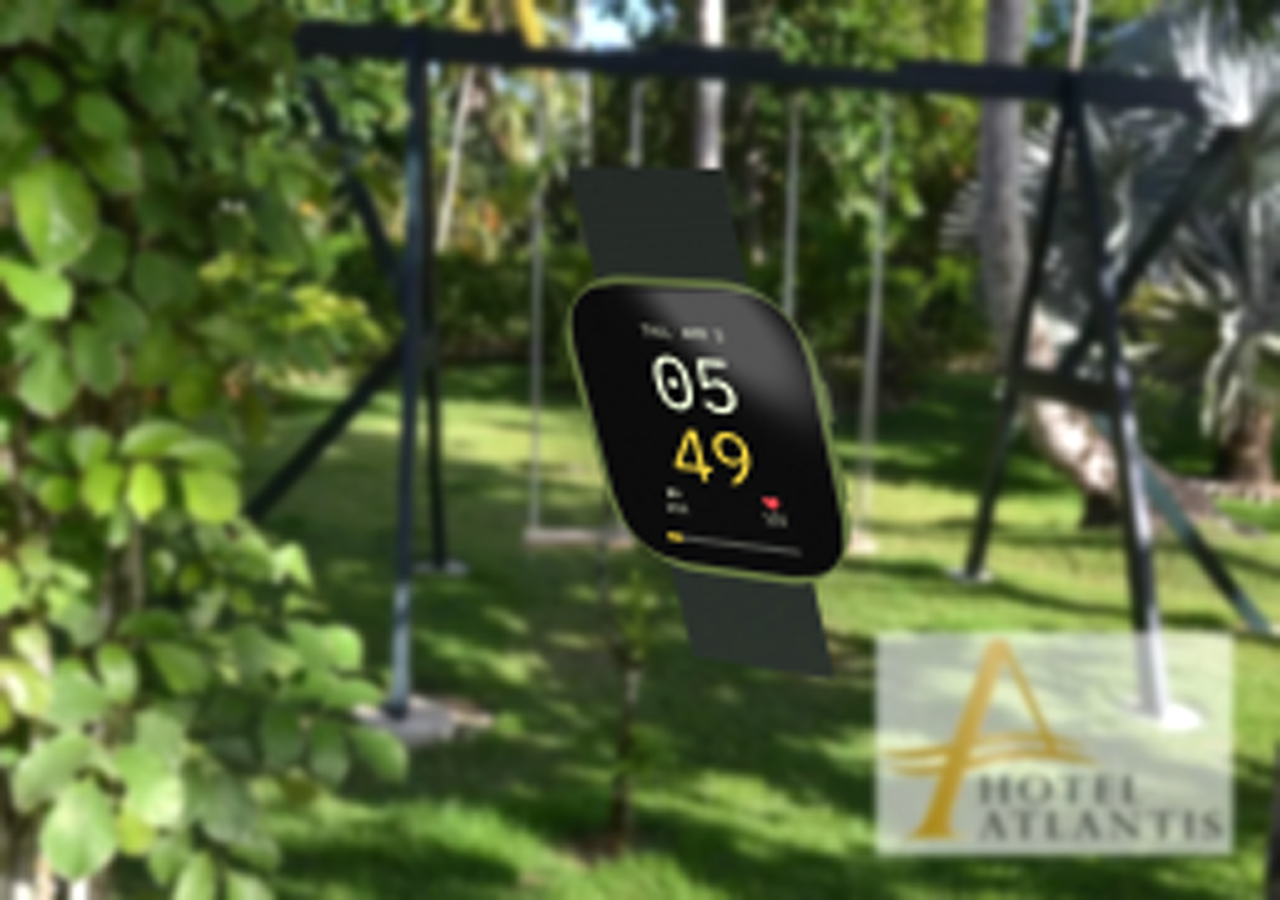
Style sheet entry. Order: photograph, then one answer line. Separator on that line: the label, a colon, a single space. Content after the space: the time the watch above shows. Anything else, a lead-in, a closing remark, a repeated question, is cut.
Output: 5:49
